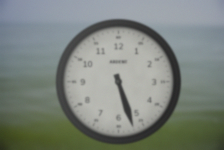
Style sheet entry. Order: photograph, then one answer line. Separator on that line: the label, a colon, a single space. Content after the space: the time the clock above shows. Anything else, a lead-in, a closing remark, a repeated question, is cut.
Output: 5:27
